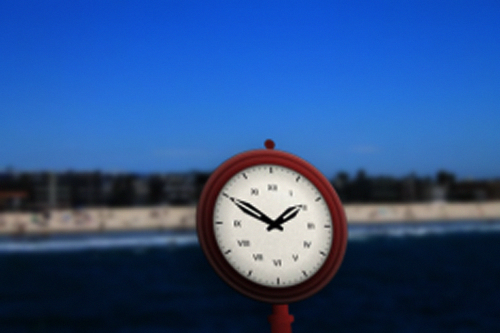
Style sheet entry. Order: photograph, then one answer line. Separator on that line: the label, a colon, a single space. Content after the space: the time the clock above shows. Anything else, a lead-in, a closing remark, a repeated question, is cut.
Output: 1:50
